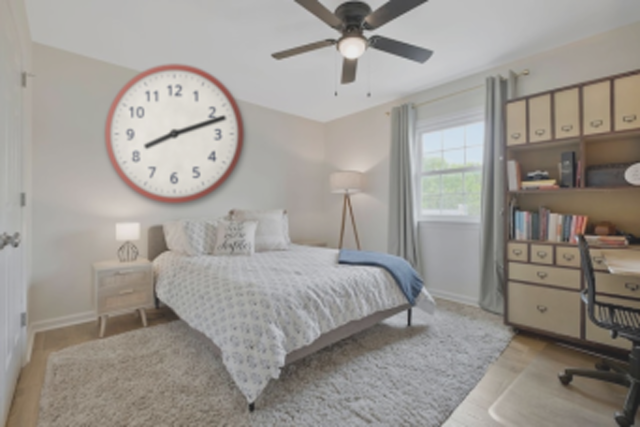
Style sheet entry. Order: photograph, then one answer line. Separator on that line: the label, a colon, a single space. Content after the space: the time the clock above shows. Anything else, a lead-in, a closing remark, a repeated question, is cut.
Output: 8:12
